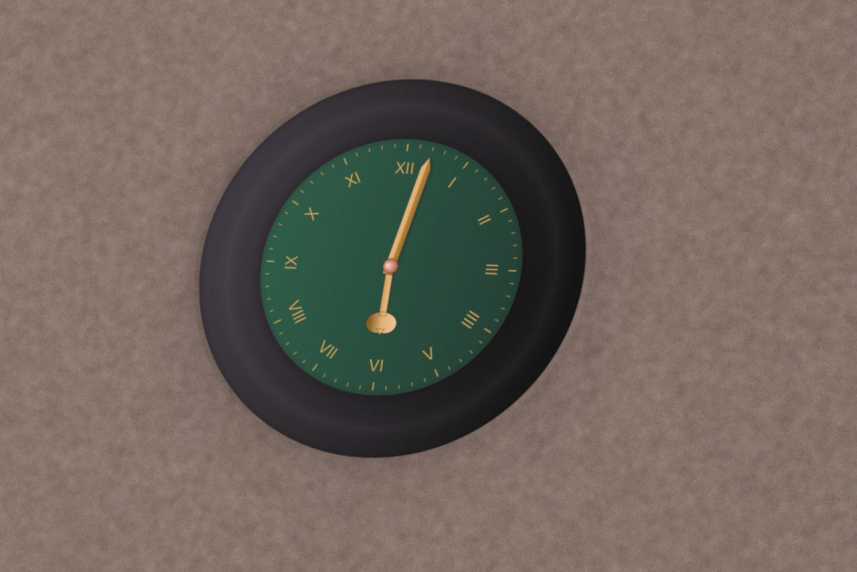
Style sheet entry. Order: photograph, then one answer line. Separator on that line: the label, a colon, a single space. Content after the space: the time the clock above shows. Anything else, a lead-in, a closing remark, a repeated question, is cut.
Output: 6:02
